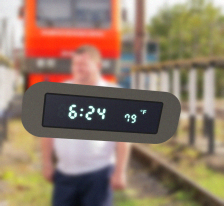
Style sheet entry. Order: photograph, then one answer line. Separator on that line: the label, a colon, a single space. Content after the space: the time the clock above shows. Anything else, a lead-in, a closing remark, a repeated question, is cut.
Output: 6:24
